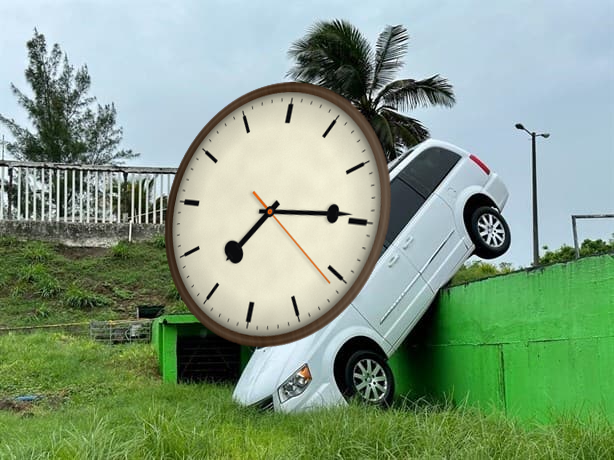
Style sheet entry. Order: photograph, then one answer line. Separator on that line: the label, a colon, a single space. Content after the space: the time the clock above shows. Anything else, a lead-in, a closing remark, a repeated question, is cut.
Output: 7:14:21
